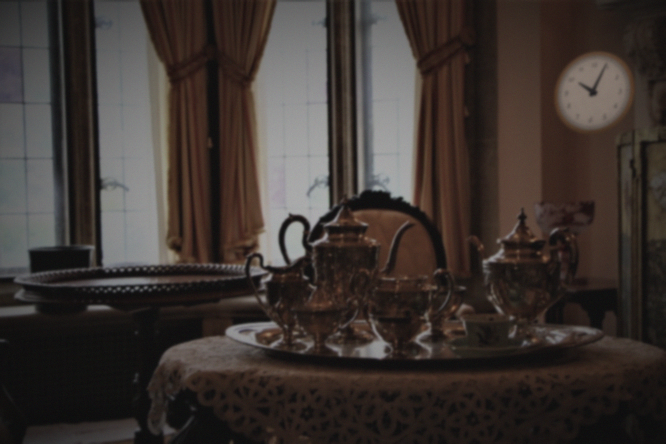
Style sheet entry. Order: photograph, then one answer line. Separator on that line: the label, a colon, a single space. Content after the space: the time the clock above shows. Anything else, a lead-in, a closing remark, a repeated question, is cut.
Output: 10:04
